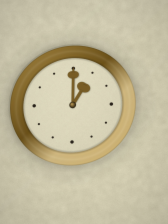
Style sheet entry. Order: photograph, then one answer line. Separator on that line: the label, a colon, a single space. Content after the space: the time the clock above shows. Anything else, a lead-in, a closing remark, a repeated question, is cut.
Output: 1:00
